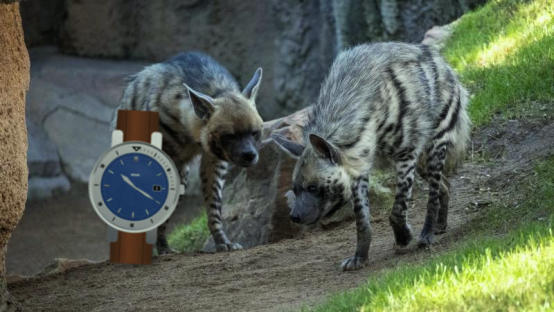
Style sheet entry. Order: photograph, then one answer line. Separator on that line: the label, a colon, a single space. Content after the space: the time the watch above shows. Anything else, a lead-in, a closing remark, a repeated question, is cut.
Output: 10:20
